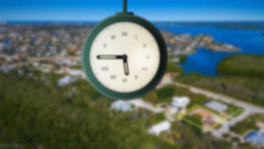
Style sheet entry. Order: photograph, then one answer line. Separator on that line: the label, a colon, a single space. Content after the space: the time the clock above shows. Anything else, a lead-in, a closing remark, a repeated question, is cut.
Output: 5:45
